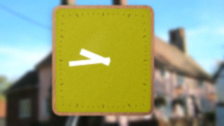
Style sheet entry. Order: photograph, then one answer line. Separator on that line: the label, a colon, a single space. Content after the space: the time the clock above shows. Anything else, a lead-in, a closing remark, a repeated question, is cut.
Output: 9:44
